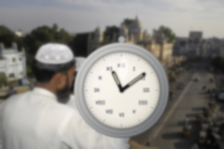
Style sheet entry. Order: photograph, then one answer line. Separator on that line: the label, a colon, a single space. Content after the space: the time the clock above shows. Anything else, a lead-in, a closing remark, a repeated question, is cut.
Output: 11:09
